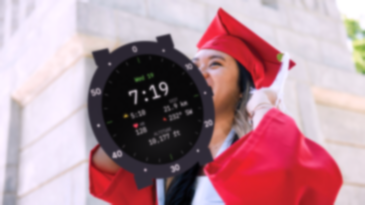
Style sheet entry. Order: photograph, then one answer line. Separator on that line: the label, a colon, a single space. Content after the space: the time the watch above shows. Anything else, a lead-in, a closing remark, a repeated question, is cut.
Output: 7:19
